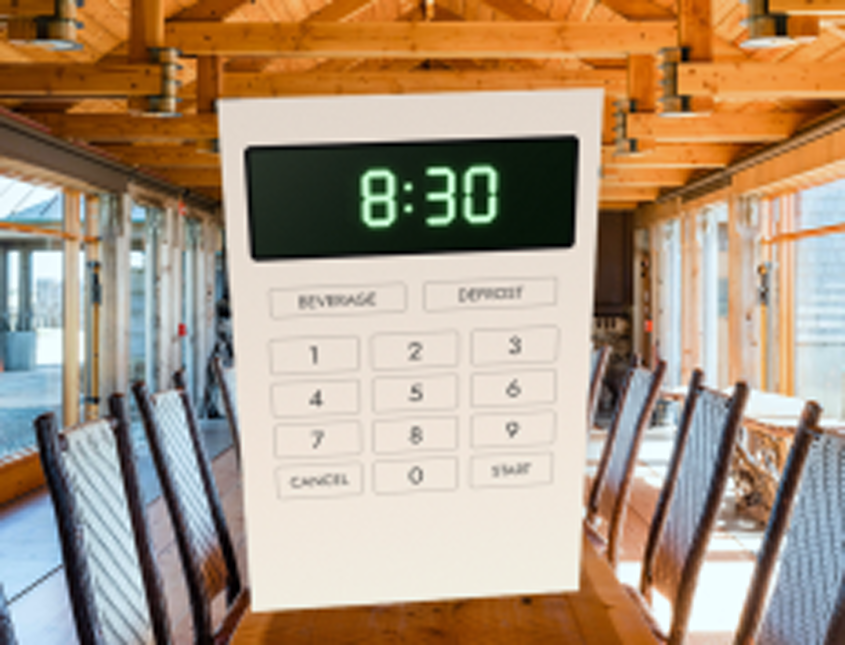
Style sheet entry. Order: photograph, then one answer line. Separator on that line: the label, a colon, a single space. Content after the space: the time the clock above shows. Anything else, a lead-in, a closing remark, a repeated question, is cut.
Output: 8:30
